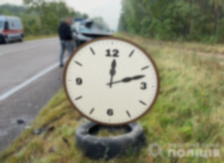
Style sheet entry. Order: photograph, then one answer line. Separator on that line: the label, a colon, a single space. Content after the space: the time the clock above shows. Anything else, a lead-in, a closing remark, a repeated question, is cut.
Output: 12:12
